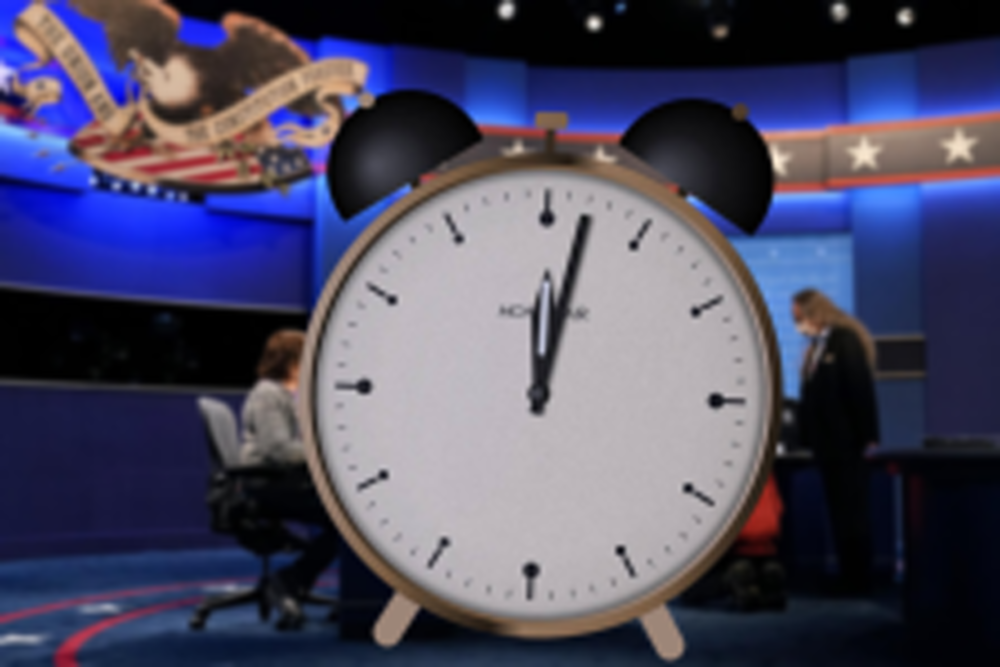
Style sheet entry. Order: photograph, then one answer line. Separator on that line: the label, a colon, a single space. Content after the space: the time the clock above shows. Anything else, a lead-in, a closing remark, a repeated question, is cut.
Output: 12:02
